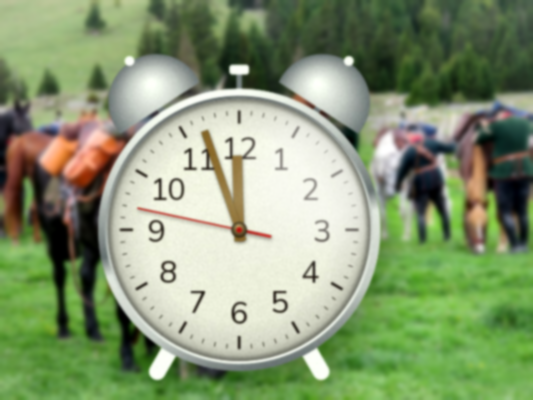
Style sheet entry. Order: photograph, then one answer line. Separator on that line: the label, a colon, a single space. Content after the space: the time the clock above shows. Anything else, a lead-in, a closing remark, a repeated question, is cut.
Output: 11:56:47
